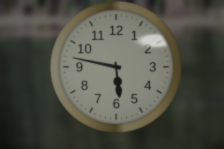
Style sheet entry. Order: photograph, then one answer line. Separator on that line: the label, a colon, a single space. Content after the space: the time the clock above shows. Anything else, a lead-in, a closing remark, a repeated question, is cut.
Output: 5:47
